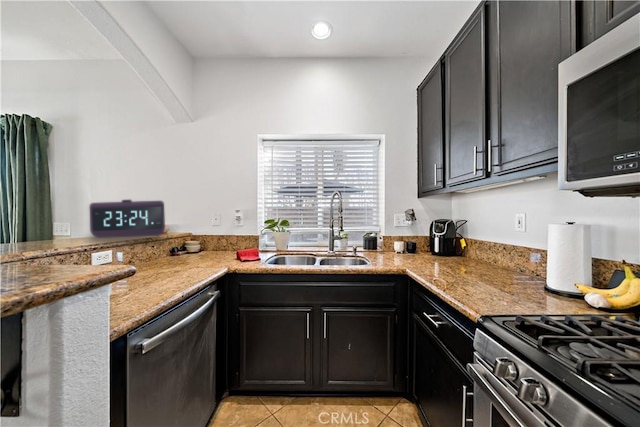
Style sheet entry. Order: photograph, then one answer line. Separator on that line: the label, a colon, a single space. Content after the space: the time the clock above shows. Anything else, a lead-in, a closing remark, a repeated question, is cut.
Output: 23:24
